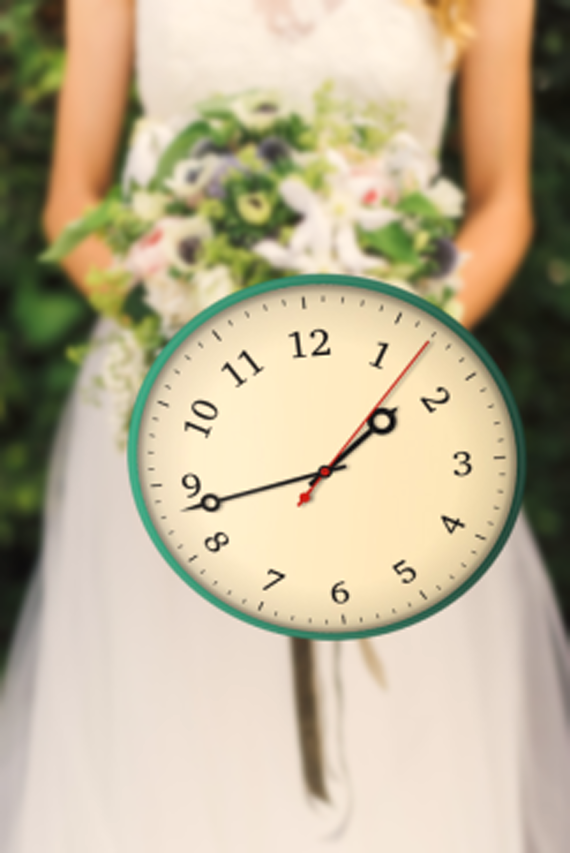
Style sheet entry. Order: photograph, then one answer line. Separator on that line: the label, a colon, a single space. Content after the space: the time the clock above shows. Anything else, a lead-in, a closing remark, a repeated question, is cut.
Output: 1:43:07
